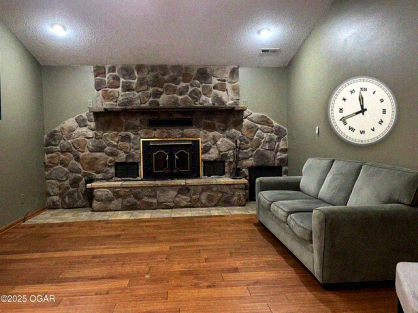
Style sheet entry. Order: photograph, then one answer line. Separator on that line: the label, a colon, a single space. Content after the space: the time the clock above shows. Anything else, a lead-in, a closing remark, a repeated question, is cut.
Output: 11:41
